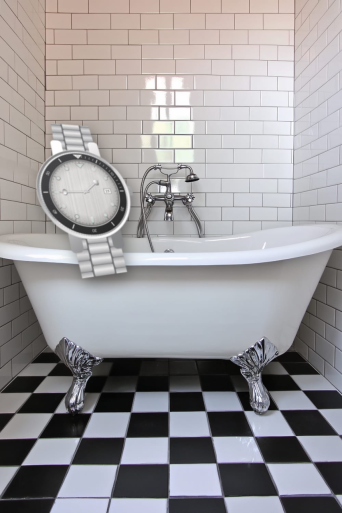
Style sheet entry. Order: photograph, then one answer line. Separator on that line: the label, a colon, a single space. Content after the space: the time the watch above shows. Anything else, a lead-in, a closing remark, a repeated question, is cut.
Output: 1:45
